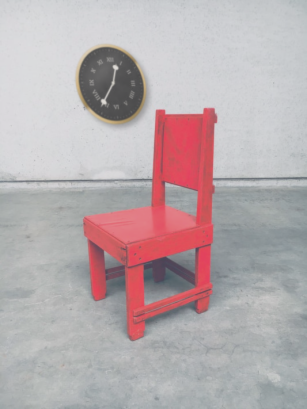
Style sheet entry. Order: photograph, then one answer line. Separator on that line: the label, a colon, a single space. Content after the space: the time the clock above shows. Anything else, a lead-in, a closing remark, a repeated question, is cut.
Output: 12:36
